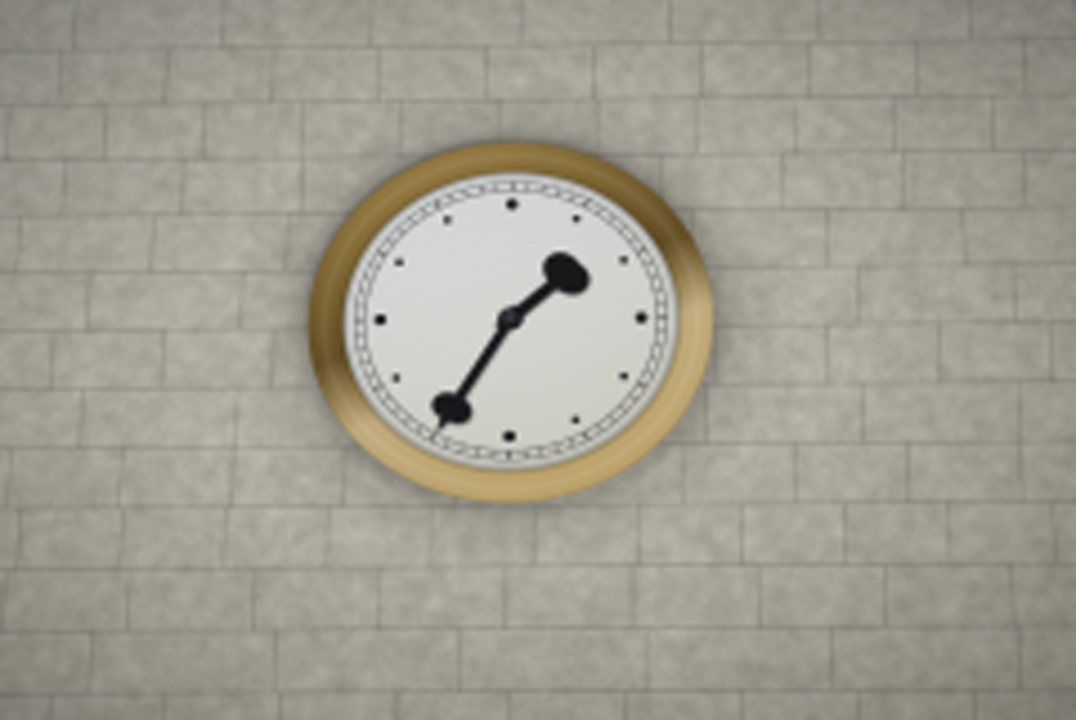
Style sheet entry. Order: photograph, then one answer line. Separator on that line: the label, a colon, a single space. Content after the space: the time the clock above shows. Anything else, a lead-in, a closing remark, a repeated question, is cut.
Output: 1:35
